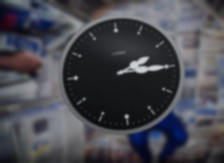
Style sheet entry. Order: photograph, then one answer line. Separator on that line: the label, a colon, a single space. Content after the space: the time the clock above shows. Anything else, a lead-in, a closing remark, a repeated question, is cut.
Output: 2:15
